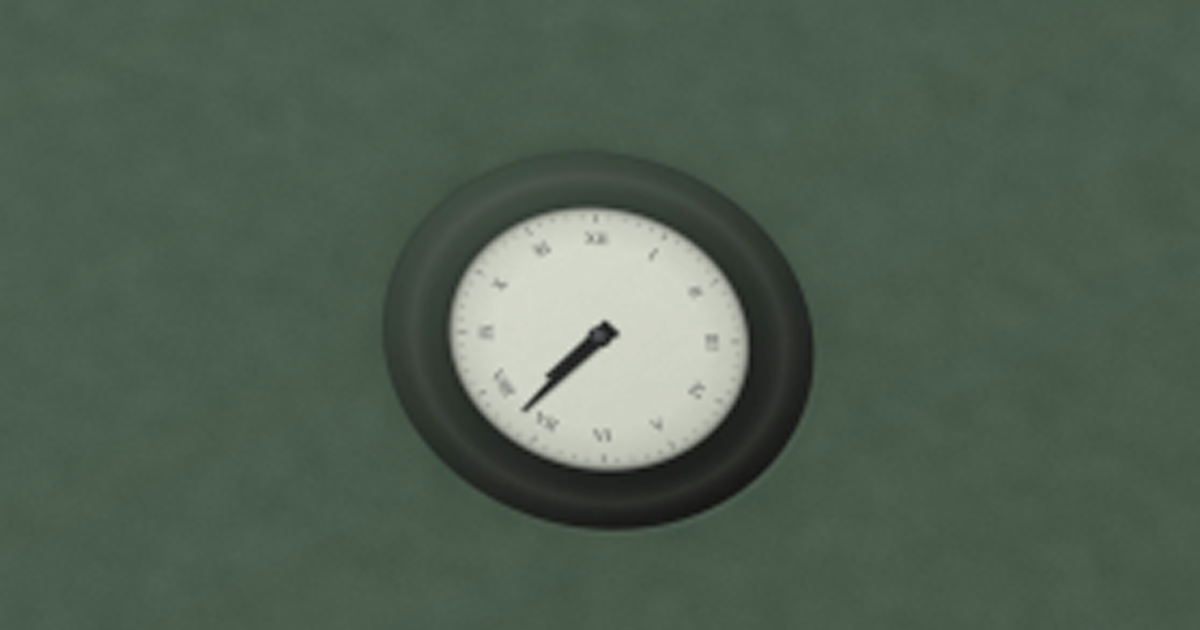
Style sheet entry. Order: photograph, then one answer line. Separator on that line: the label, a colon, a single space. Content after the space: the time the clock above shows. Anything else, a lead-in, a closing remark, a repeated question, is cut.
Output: 7:37
